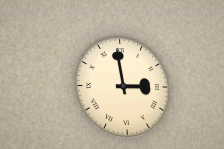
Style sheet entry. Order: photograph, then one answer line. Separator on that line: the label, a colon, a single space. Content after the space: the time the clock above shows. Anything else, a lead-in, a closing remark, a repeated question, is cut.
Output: 2:59
